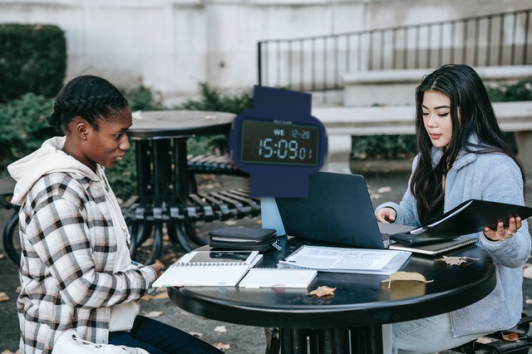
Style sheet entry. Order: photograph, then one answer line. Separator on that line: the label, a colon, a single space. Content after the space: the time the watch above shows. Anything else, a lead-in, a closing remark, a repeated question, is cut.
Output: 15:09:01
